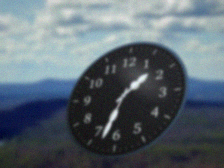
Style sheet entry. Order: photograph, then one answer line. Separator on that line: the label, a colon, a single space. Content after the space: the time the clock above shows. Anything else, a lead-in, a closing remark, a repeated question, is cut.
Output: 1:33
